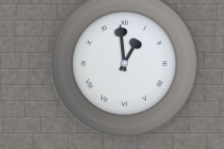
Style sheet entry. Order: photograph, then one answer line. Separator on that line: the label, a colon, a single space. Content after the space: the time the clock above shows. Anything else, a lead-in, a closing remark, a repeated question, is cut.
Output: 12:59
